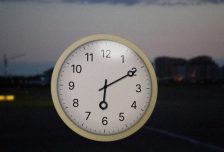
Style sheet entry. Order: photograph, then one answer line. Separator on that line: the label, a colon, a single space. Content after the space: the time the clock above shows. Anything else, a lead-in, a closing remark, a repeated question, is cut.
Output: 6:10
